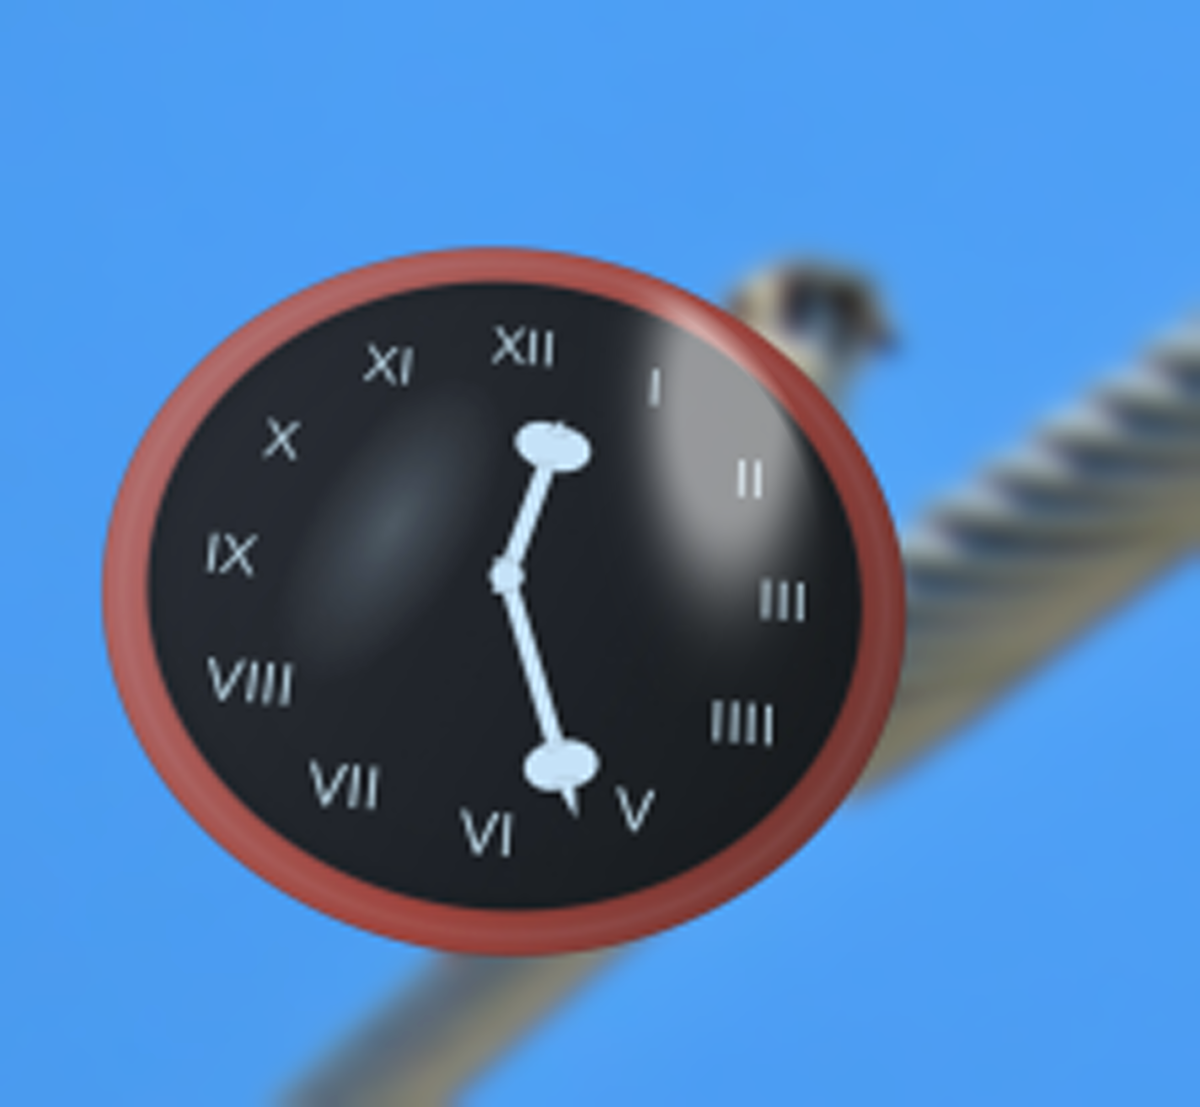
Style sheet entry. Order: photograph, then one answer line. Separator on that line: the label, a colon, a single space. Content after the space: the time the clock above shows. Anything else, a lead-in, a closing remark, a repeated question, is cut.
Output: 12:27
